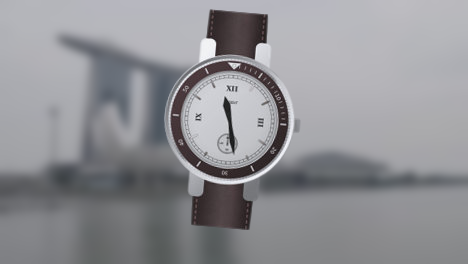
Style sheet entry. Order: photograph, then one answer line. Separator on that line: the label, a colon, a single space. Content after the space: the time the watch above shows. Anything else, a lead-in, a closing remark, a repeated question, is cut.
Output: 11:28
